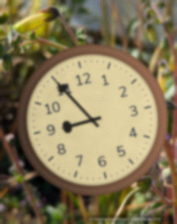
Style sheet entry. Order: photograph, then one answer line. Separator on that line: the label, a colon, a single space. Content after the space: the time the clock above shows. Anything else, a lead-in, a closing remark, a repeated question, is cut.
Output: 8:55
